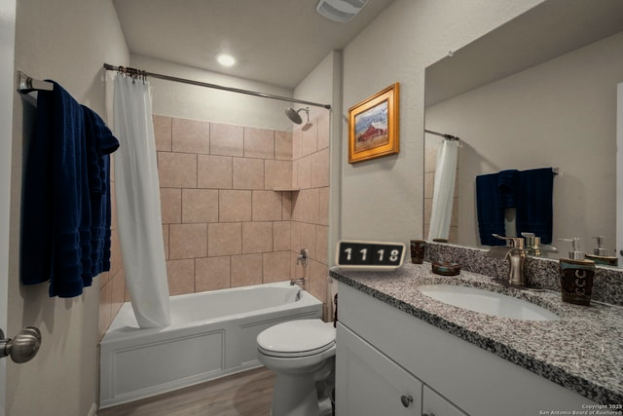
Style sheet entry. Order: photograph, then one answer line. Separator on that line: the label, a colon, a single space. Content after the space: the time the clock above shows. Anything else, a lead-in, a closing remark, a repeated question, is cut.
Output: 11:18
